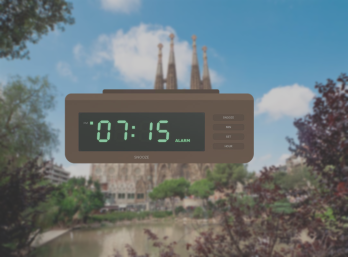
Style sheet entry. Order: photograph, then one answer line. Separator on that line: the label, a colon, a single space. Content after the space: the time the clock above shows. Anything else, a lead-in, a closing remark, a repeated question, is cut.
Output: 7:15
